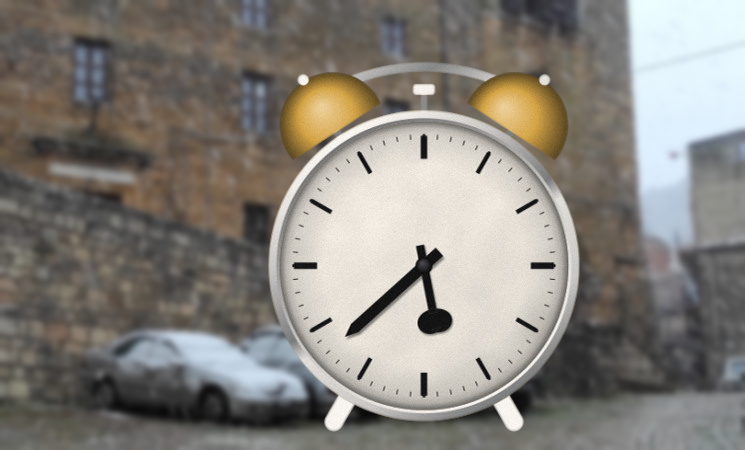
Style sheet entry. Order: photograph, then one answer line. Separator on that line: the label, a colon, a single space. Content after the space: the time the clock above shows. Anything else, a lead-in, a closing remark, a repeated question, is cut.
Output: 5:38
